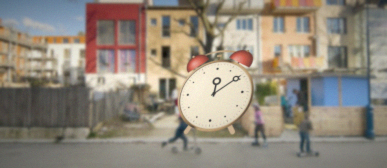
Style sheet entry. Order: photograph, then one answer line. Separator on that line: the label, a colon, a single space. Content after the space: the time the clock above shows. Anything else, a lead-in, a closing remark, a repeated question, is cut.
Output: 12:09
